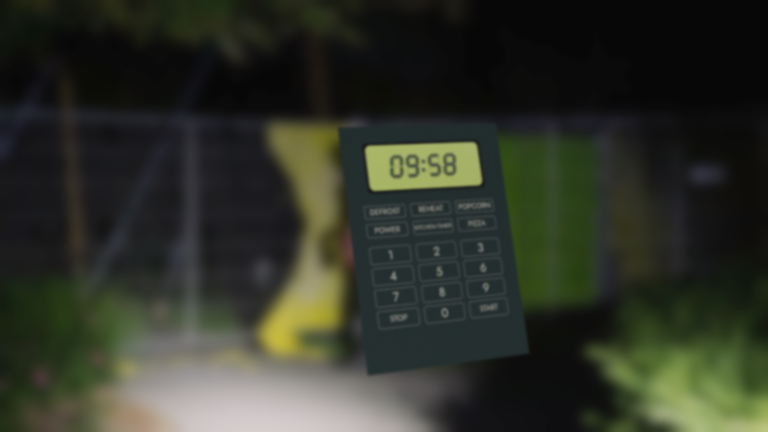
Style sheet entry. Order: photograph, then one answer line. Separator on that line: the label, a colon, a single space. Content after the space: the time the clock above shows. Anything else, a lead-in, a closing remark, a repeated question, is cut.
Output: 9:58
